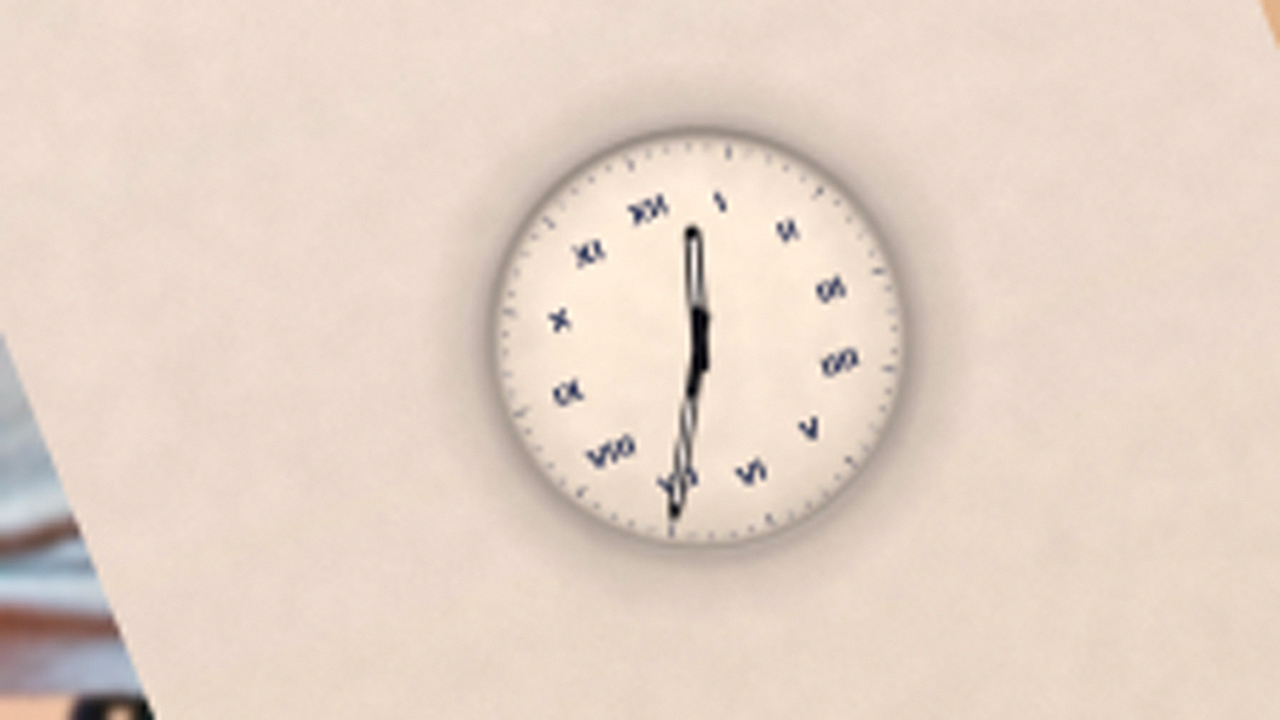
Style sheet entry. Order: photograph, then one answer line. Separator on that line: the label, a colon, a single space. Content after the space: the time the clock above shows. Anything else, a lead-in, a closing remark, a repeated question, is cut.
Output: 12:35
